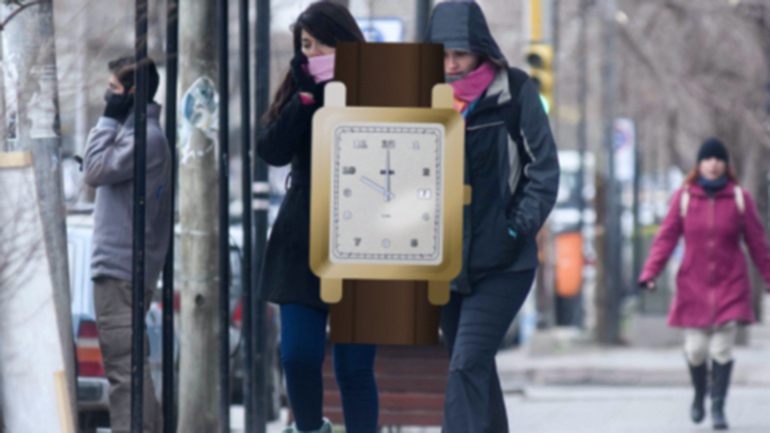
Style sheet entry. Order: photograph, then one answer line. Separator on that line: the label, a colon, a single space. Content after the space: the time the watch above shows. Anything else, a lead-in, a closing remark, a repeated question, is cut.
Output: 10:00
